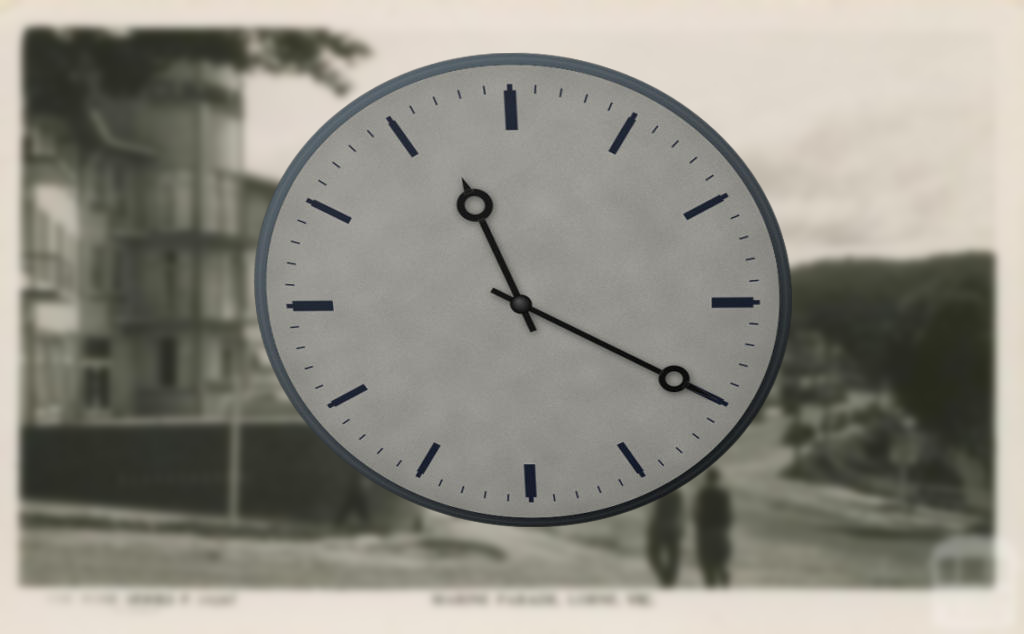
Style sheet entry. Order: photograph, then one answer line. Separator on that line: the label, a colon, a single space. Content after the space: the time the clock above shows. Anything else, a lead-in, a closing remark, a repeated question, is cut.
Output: 11:20
